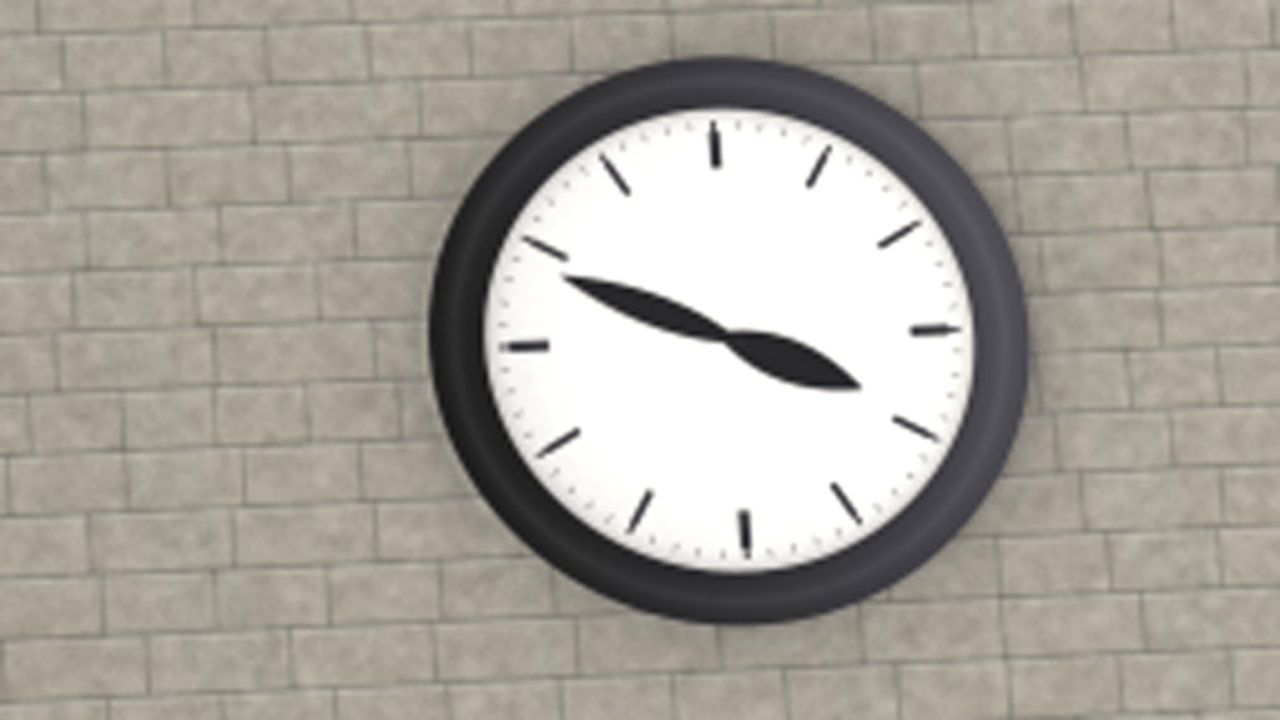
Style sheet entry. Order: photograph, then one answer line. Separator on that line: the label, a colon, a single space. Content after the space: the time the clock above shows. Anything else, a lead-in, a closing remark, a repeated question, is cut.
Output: 3:49
